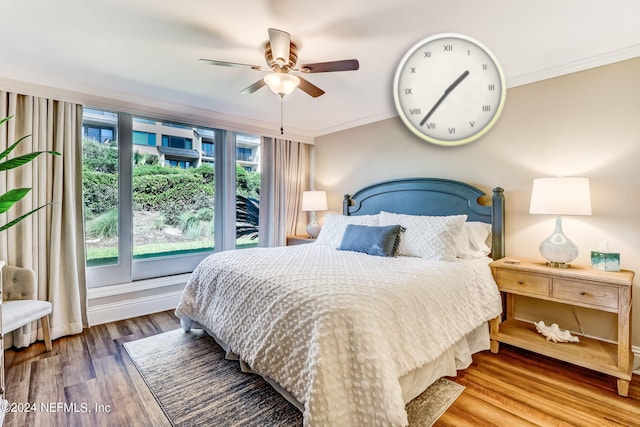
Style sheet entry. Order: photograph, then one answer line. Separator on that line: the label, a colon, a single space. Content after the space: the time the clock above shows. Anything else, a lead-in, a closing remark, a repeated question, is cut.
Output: 1:37
